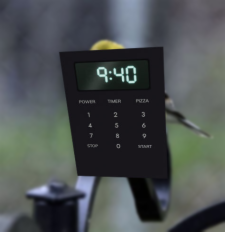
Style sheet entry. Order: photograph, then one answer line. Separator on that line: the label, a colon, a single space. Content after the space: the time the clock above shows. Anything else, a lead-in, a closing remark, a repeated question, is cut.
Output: 9:40
